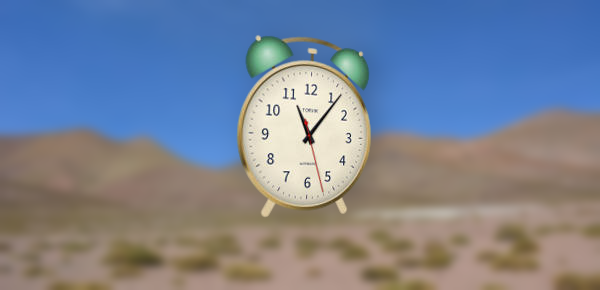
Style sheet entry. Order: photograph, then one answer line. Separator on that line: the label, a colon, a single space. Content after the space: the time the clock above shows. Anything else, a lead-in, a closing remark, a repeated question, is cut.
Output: 11:06:27
